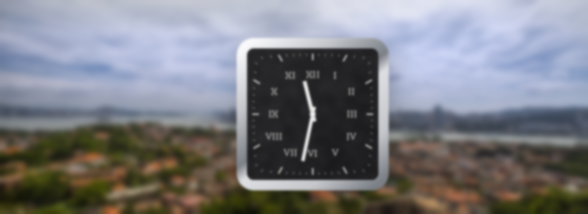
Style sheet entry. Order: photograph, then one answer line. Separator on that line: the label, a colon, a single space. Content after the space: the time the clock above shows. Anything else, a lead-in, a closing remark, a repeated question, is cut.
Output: 11:32
